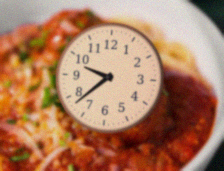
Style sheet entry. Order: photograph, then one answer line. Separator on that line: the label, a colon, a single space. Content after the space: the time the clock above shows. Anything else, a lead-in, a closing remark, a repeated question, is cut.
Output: 9:38
